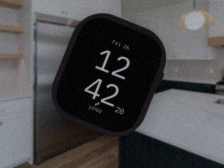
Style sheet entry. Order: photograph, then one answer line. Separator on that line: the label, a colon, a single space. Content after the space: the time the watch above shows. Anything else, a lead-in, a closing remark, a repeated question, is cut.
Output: 12:42
